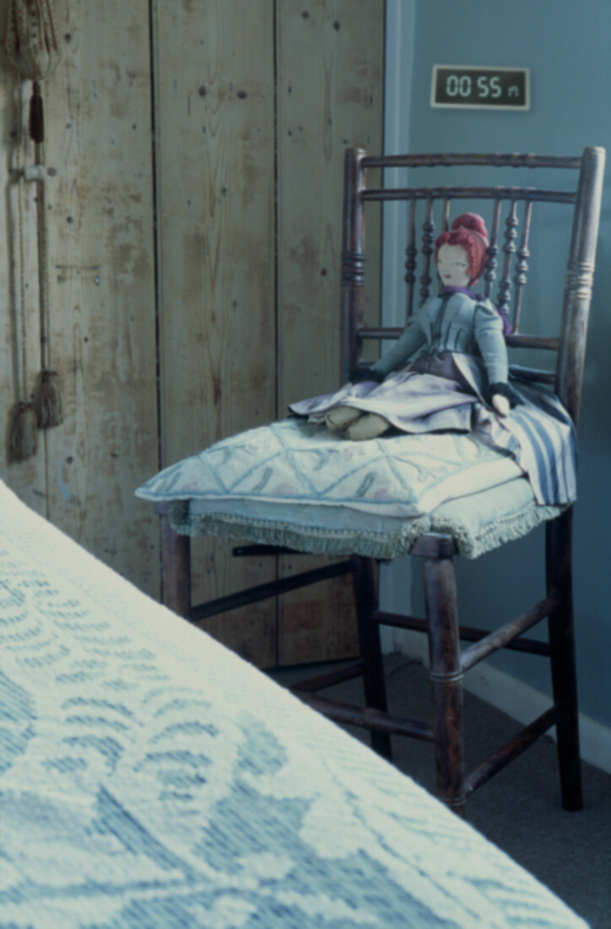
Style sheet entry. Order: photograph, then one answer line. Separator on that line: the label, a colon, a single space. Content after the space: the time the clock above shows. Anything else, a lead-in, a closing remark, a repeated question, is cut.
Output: 0:55
